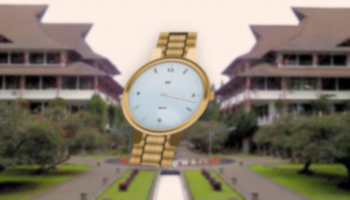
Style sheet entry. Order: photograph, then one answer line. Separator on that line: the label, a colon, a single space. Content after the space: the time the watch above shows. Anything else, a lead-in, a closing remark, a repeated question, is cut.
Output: 3:17
